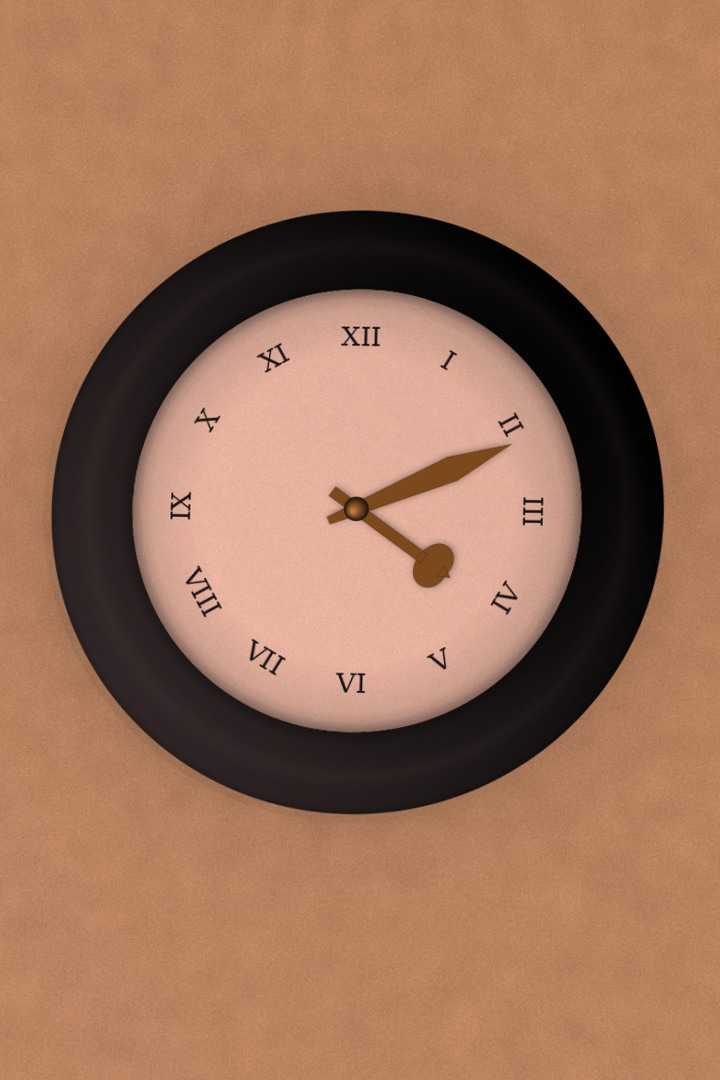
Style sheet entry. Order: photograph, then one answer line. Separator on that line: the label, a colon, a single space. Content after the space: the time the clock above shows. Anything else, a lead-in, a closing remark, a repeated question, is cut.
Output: 4:11
